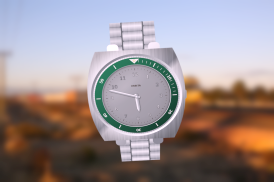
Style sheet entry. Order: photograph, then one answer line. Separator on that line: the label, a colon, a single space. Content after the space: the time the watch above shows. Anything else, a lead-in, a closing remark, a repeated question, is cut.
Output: 5:48
